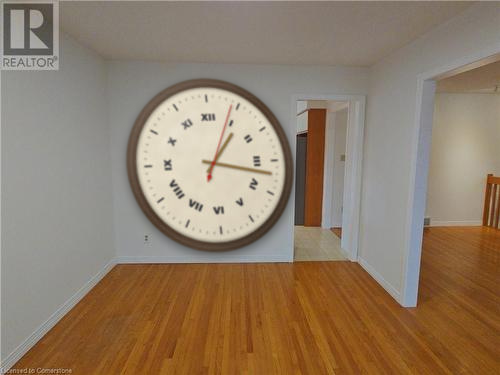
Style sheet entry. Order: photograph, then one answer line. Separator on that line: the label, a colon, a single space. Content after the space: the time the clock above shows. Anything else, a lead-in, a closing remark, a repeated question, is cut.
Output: 1:17:04
